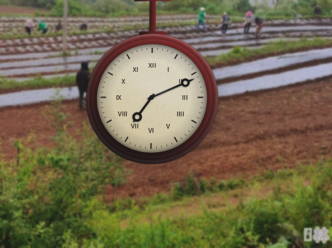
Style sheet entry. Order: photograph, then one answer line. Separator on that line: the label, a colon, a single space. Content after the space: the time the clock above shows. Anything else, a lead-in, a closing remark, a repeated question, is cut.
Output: 7:11
